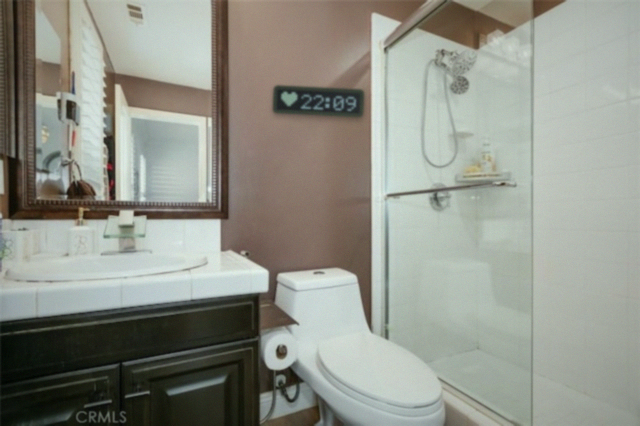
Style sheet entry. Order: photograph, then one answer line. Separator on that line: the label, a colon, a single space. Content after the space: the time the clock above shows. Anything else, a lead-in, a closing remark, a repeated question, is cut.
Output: 22:09
